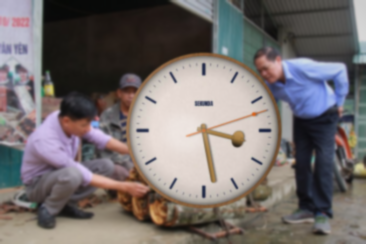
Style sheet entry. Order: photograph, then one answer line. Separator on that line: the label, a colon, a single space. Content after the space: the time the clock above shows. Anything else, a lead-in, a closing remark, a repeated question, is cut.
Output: 3:28:12
